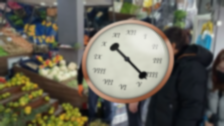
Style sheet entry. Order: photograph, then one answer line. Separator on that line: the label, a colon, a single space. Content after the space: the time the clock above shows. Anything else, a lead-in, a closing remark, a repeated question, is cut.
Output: 10:22
